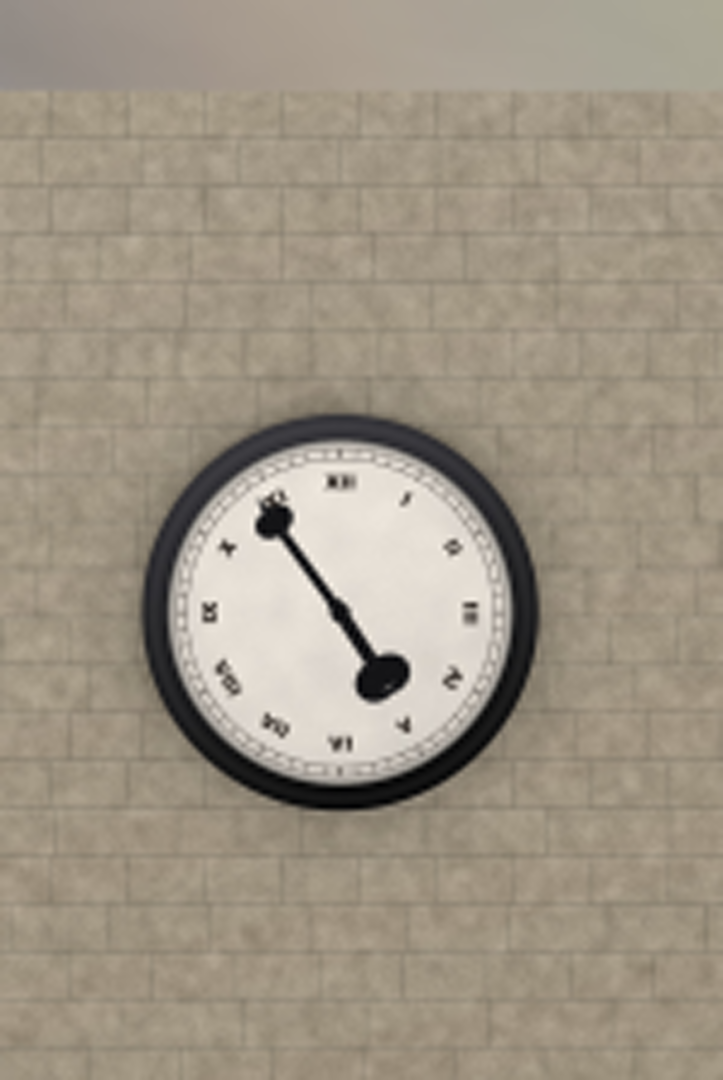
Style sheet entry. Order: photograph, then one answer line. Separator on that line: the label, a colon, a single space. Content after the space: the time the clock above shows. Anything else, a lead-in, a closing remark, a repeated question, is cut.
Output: 4:54
